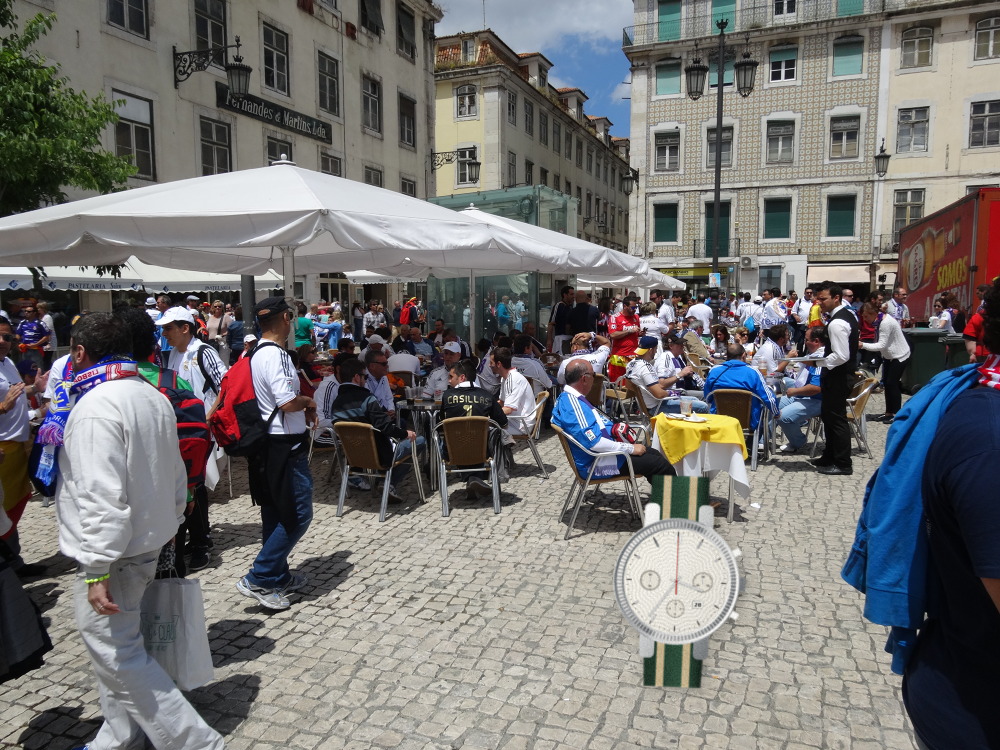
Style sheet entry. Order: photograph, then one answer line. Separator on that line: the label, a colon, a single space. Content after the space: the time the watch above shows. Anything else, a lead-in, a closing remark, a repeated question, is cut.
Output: 3:36
